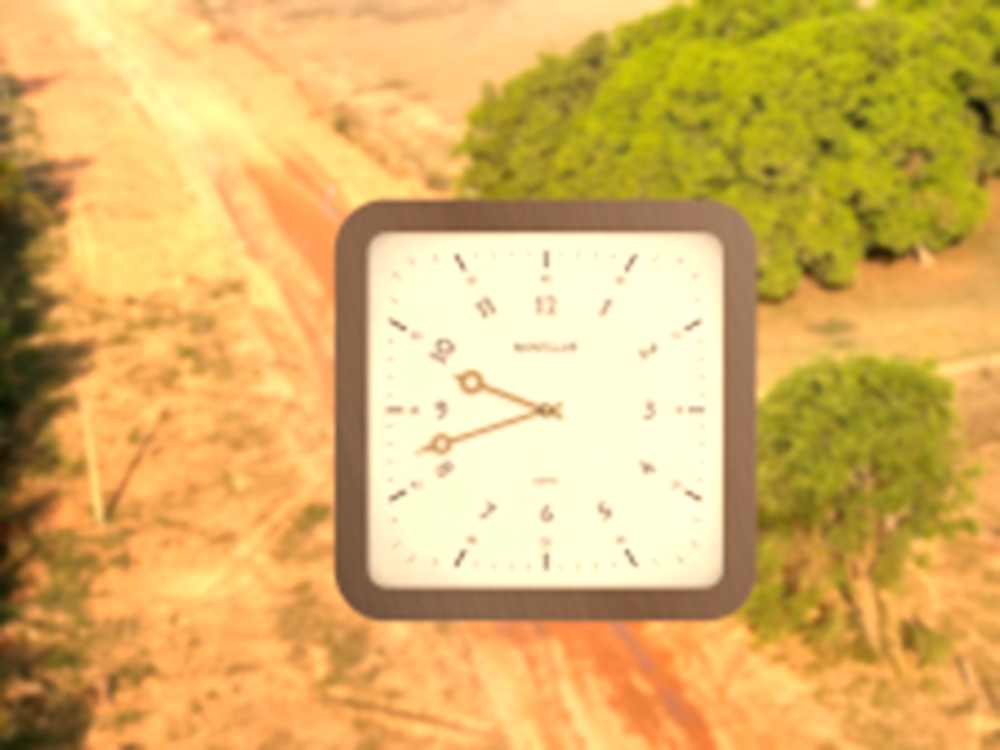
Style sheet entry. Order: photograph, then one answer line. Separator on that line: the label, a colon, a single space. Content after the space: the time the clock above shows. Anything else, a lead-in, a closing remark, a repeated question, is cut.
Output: 9:42
